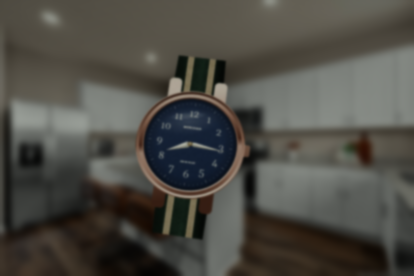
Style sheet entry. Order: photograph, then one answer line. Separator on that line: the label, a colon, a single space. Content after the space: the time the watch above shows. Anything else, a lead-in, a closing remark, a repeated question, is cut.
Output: 8:16
